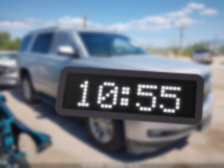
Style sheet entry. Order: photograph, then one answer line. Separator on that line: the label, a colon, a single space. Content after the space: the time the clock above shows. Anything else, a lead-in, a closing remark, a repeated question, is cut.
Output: 10:55
